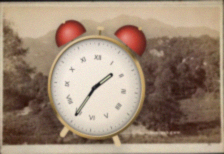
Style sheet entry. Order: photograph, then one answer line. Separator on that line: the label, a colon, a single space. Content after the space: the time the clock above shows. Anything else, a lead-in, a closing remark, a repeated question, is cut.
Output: 1:35
